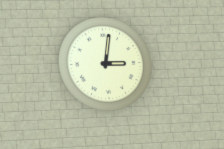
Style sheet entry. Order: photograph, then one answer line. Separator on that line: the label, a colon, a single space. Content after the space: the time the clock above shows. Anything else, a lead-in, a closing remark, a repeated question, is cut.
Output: 3:02
